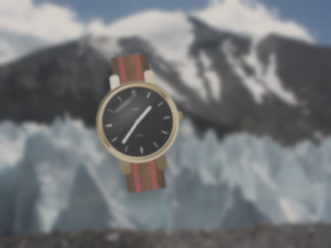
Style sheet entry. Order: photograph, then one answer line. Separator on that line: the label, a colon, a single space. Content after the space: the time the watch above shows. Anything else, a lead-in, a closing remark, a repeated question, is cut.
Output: 1:37
